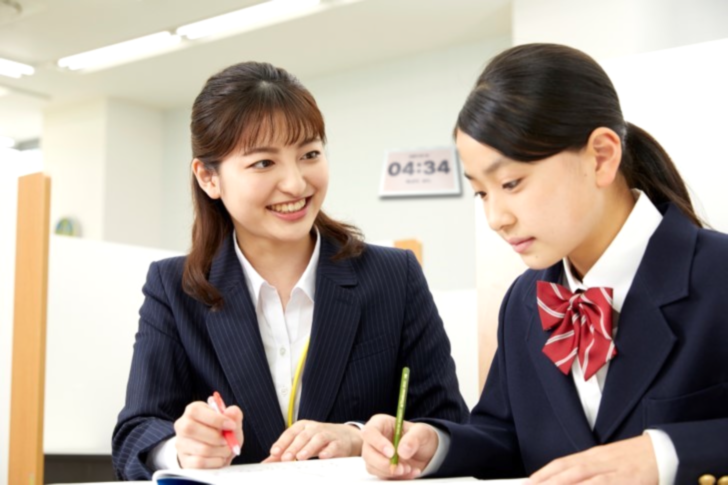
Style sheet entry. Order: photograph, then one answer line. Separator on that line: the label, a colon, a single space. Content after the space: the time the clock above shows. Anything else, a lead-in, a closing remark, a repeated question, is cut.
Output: 4:34
